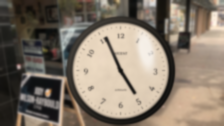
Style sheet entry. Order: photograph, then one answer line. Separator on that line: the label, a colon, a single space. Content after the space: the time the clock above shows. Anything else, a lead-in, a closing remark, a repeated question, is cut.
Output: 4:56
